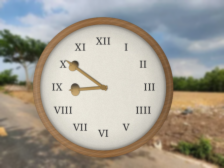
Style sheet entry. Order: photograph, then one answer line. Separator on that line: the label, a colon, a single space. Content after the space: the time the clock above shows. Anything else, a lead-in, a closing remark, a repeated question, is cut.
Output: 8:51
